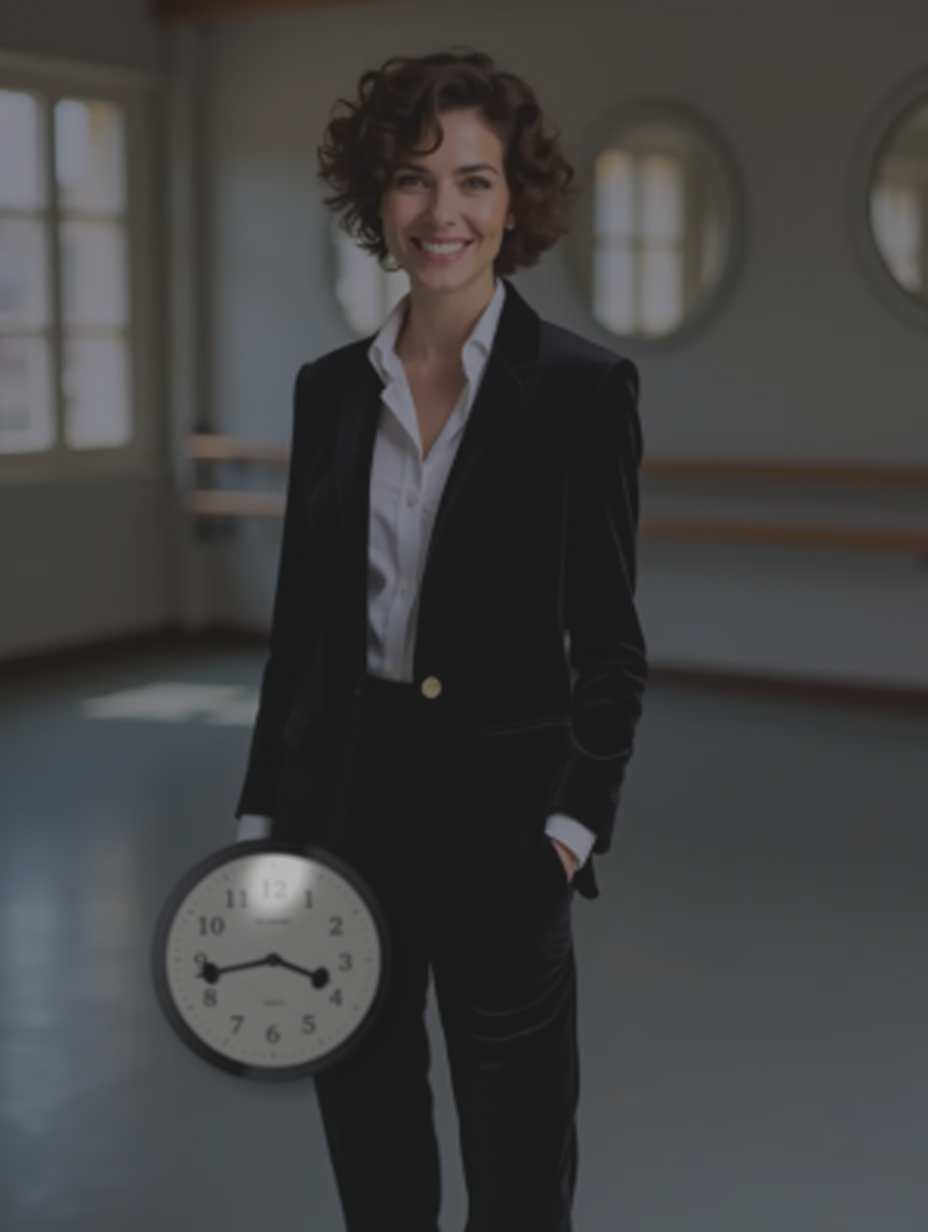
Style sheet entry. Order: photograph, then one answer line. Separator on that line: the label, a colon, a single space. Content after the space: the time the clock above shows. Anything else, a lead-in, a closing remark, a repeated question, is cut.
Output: 3:43
